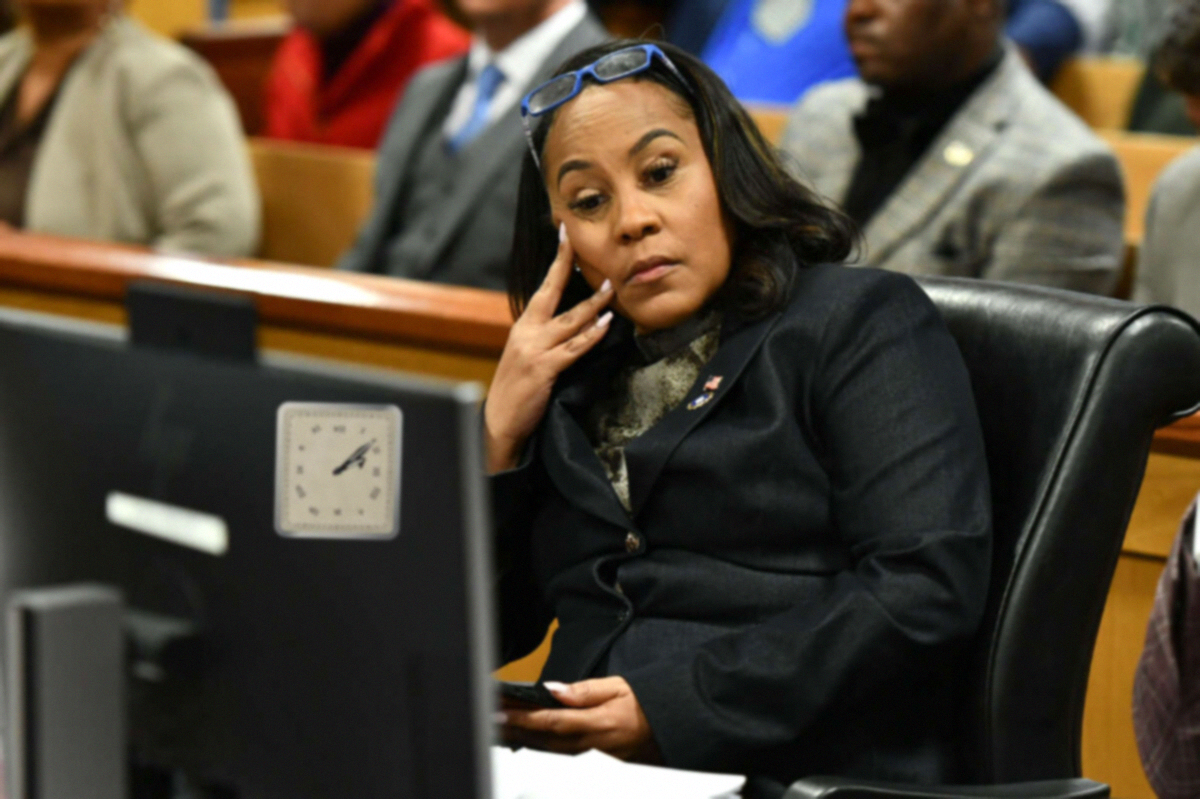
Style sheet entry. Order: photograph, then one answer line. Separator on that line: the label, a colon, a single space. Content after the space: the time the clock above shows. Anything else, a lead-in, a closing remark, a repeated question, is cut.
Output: 2:08
